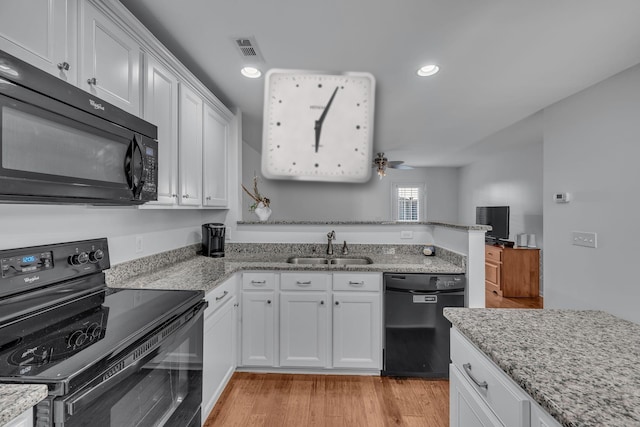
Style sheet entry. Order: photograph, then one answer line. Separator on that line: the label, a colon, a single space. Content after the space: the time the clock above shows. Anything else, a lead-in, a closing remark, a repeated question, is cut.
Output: 6:04
